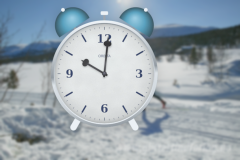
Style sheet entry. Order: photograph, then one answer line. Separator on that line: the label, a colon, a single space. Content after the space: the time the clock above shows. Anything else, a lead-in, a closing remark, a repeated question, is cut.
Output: 10:01
